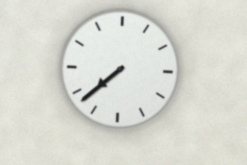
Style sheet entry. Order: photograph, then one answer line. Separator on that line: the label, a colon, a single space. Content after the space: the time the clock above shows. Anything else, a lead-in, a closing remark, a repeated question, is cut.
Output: 7:38
